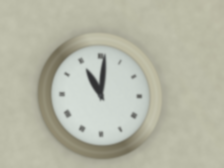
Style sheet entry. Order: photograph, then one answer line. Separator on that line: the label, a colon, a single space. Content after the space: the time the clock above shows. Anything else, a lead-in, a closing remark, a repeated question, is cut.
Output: 11:01
